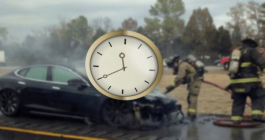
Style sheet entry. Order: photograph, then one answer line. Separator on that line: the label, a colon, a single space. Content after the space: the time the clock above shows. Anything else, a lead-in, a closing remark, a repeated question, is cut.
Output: 11:40
